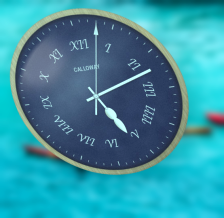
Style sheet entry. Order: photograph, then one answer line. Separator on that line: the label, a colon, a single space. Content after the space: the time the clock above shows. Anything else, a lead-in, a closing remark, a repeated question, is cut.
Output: 5:12:03
